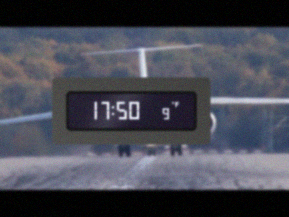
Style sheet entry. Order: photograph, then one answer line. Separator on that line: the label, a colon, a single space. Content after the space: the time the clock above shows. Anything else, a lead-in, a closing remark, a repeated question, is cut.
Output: 17:50
